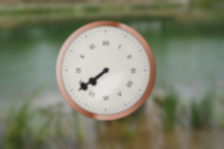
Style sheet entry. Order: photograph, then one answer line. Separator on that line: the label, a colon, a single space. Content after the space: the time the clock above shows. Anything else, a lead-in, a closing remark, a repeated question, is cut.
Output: 7:39
